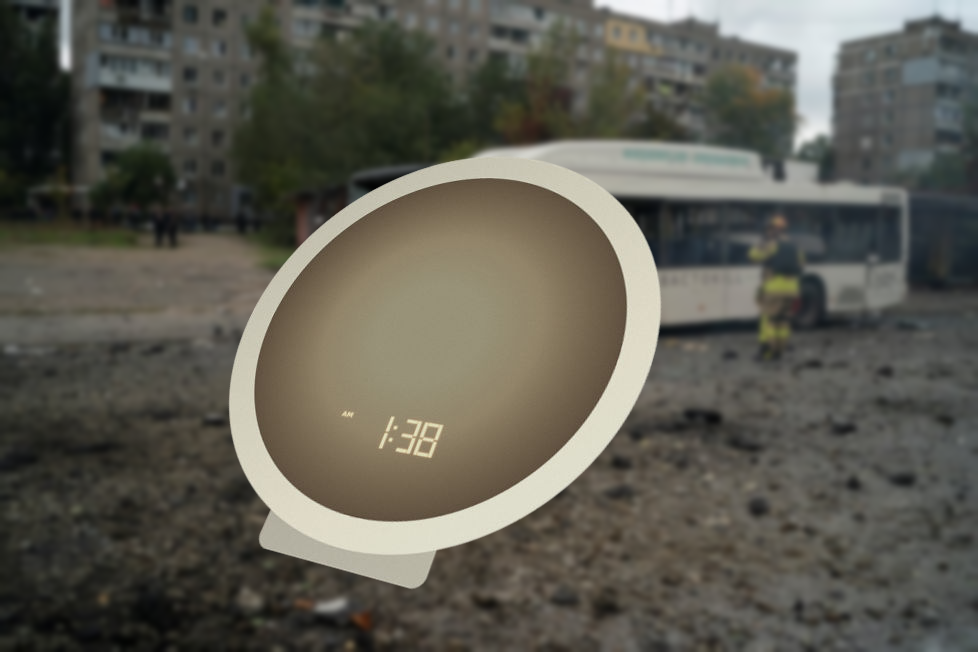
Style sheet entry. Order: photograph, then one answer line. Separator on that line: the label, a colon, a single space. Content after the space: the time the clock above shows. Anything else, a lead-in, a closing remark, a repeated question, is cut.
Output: 1:38
